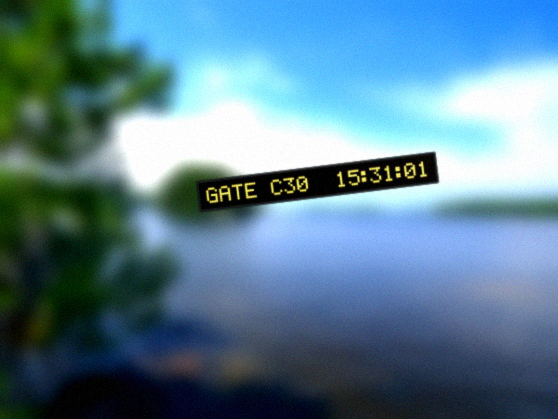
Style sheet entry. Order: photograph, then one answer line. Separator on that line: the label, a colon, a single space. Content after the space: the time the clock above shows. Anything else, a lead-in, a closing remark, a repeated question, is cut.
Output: 15:31:01
